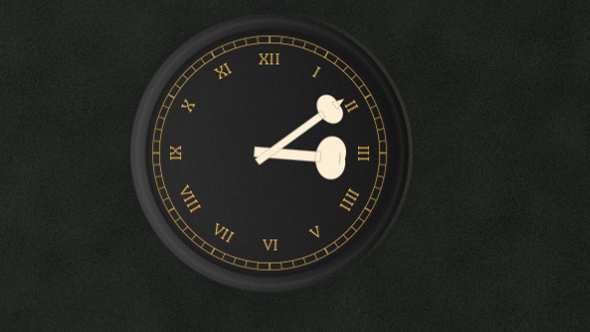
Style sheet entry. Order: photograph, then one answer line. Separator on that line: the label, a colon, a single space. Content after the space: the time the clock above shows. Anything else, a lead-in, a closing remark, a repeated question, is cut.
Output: 3:09
